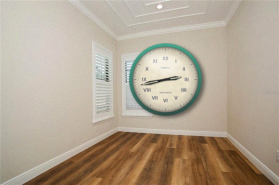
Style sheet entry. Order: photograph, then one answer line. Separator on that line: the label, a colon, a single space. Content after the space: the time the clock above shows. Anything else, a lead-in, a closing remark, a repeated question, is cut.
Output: 2:43
